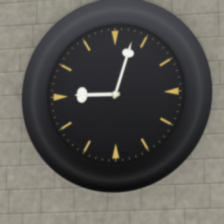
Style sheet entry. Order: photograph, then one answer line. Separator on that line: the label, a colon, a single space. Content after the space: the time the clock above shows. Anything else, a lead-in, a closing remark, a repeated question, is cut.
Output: 9:03
